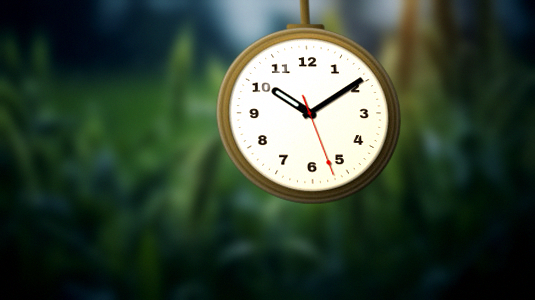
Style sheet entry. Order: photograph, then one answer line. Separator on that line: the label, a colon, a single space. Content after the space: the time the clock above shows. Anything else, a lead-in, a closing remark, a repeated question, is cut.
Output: 10:09:27
